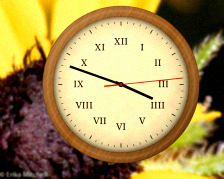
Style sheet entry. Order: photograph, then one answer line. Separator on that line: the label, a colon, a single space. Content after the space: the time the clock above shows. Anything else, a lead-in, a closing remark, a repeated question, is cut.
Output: 3:48:14
